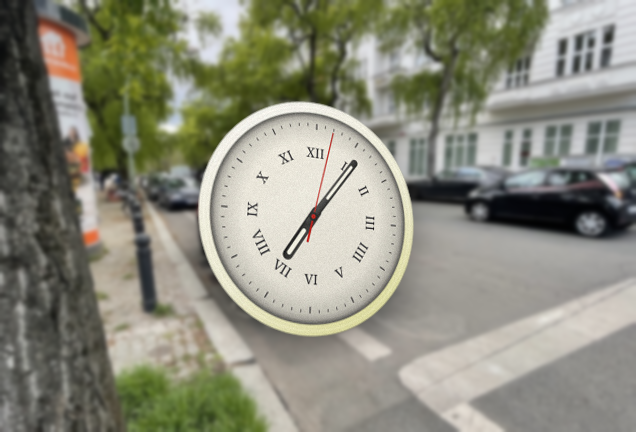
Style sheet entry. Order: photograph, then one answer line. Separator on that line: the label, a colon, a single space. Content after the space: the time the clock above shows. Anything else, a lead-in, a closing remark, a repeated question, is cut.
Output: 7:06:02
